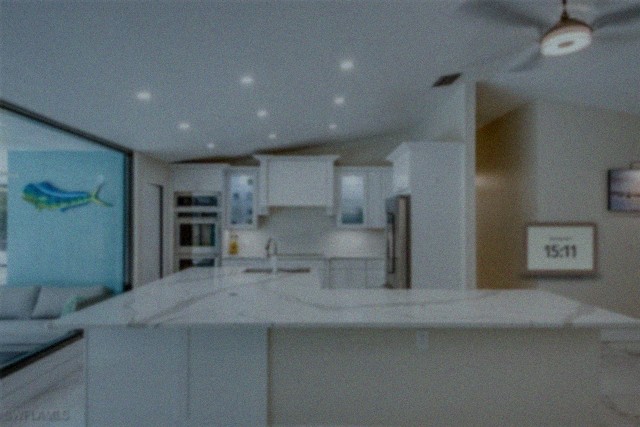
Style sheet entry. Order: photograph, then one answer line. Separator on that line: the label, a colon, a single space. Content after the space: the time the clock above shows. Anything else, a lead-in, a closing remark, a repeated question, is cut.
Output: 15:11
